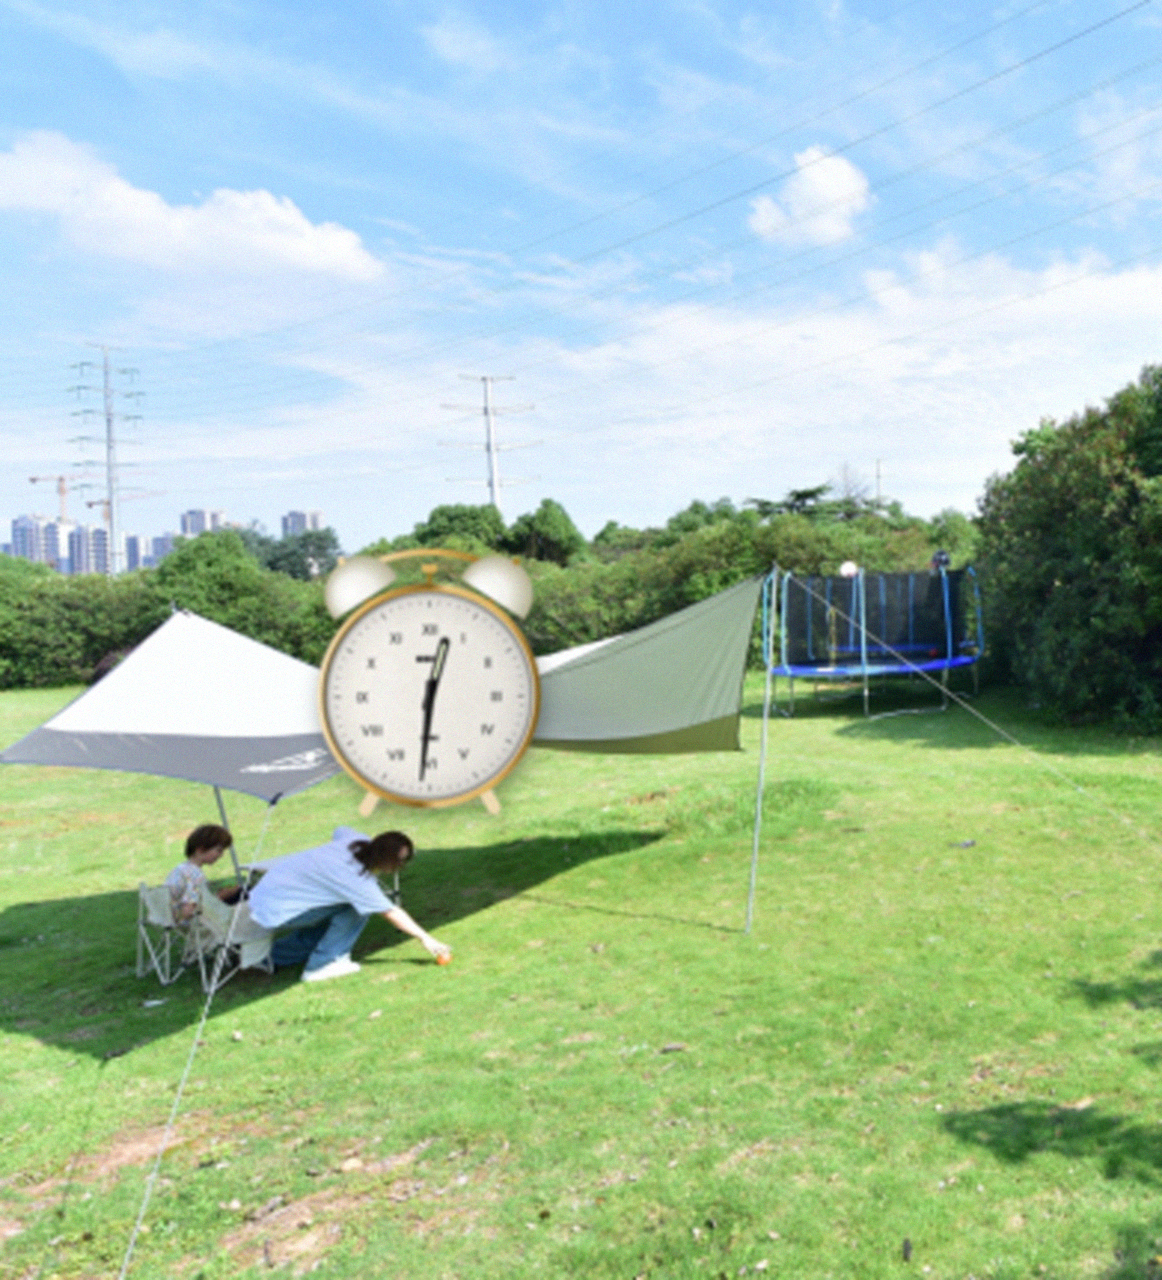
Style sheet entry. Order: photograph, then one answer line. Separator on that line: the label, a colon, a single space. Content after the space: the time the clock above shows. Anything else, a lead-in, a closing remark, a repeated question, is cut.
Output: 12:31
